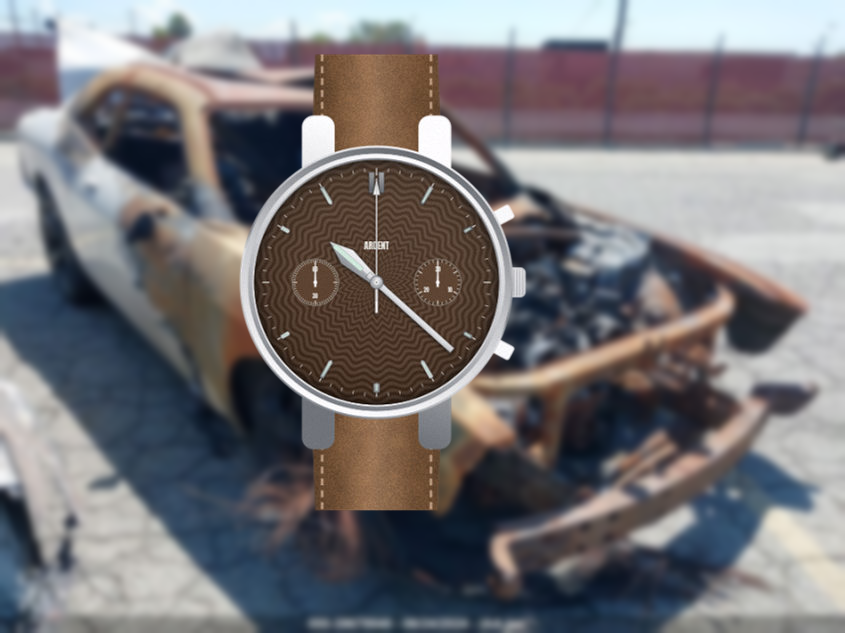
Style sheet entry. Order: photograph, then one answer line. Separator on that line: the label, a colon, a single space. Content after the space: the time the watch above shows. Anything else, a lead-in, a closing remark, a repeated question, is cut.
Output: 10:22
